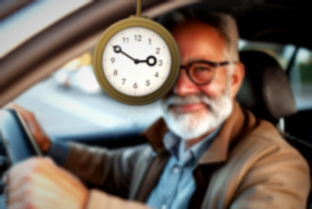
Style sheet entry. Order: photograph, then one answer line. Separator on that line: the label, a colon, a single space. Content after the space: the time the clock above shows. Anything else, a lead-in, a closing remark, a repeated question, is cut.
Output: 2:50
